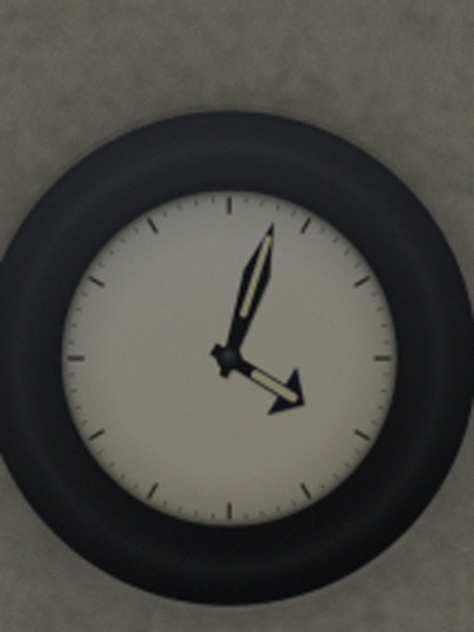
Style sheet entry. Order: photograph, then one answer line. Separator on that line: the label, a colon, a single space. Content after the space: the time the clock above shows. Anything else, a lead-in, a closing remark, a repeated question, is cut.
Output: 4:03
